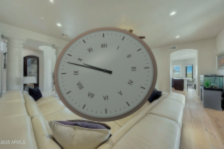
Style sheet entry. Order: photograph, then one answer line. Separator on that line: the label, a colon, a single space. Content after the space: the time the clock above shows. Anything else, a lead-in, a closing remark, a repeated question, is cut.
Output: 9:48
